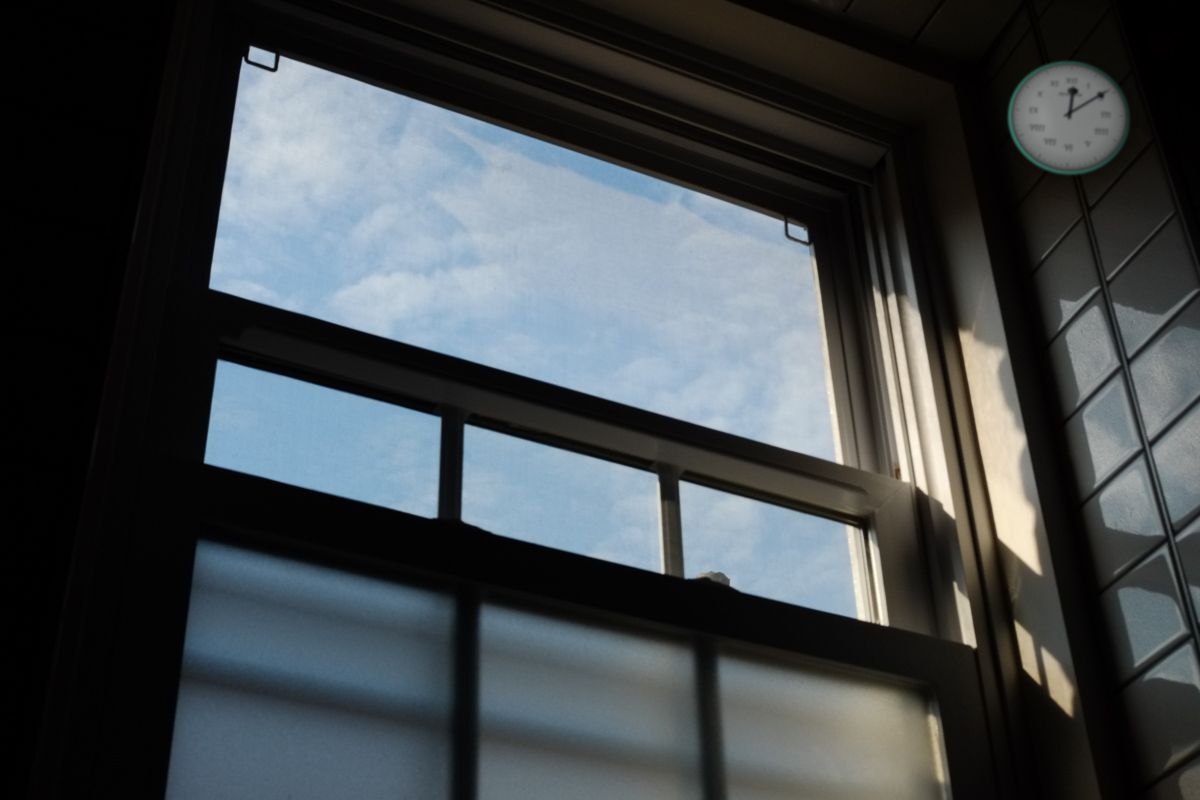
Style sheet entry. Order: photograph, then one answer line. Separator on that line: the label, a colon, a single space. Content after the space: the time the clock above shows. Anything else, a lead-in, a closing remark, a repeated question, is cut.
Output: 12:09
